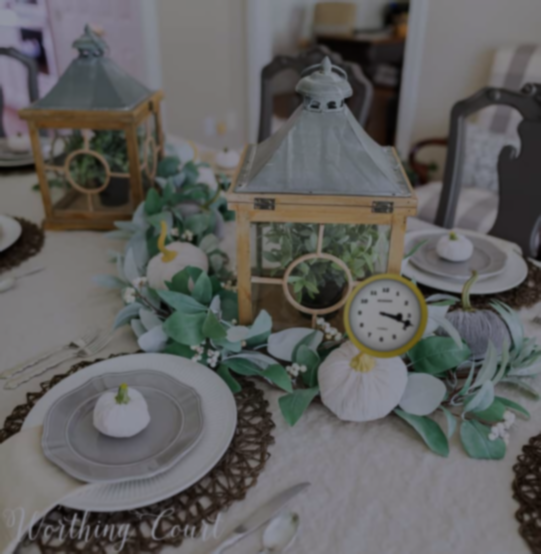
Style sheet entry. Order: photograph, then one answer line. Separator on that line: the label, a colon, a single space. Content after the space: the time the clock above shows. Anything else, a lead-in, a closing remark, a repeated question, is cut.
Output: 3:18
